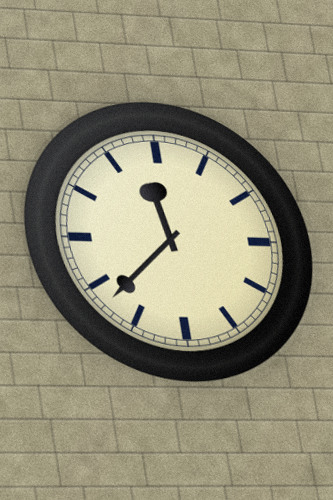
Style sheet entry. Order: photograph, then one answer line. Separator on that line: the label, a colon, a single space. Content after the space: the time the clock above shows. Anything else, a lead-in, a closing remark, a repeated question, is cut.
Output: 11:38
